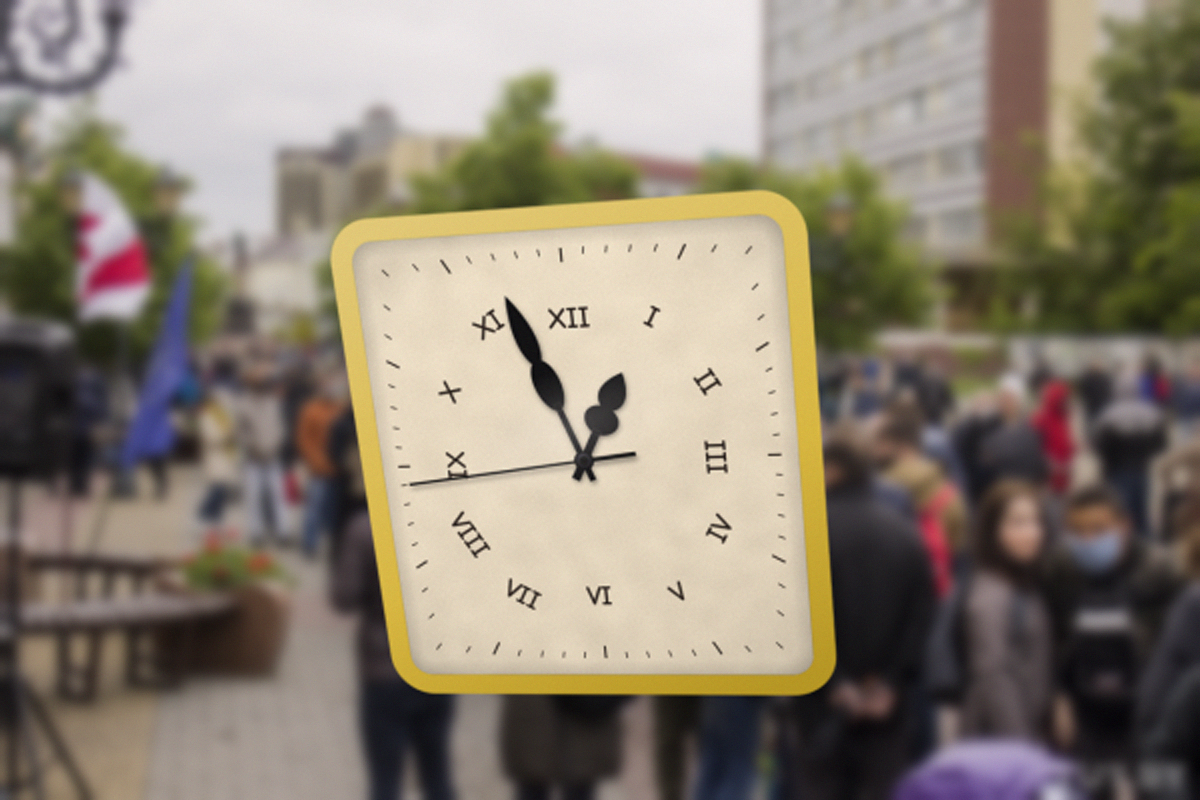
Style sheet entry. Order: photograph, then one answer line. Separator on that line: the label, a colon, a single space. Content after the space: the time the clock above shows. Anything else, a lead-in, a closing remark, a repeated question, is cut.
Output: 12:56:44
